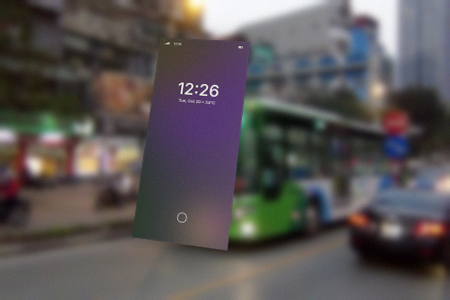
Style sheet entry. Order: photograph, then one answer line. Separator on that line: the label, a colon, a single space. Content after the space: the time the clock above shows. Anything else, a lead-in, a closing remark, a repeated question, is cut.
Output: 12:26
